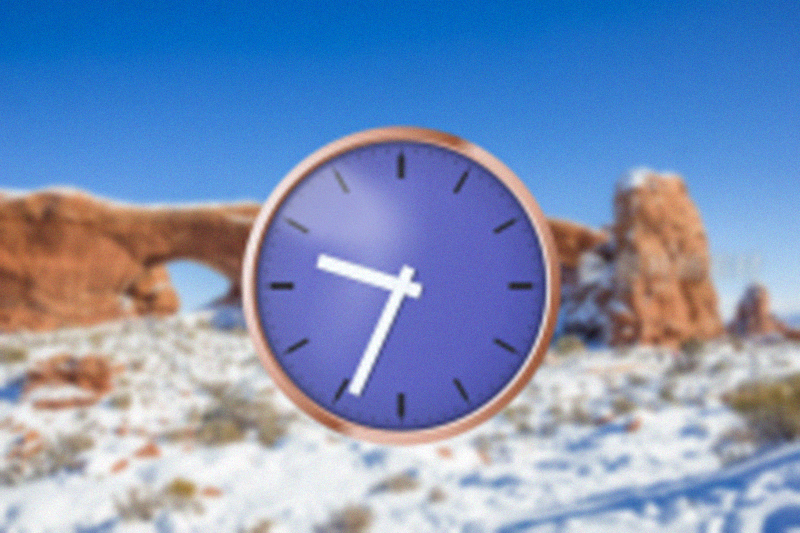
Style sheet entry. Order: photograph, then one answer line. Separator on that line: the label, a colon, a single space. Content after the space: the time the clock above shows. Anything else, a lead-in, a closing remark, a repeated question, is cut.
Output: 9:34
